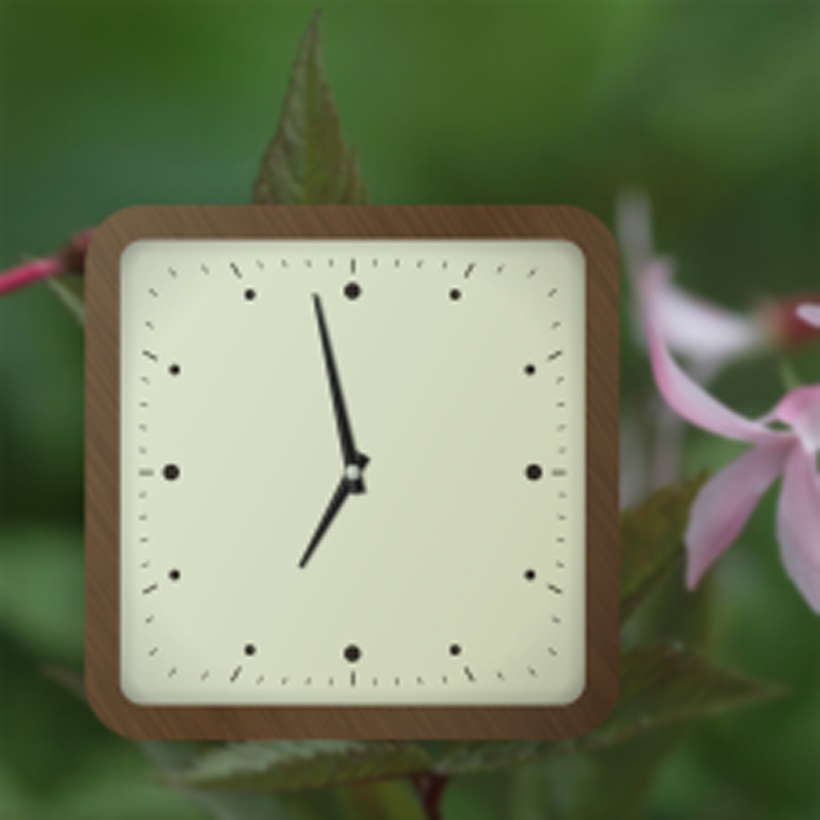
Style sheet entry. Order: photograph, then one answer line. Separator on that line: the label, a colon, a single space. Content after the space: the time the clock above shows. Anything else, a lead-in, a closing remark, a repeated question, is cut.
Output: 6:58
